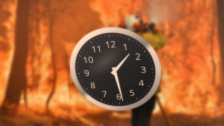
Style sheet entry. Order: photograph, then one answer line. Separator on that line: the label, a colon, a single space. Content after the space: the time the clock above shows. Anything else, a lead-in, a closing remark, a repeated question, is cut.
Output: 1:29
